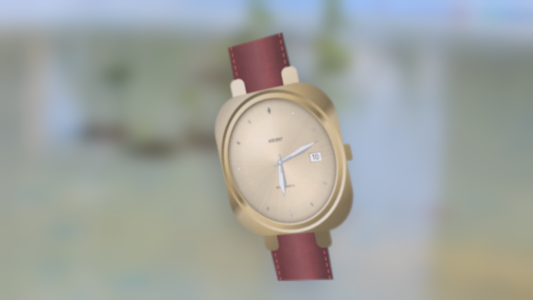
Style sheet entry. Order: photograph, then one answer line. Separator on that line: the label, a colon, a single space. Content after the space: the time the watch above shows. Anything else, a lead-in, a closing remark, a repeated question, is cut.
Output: 6:12
